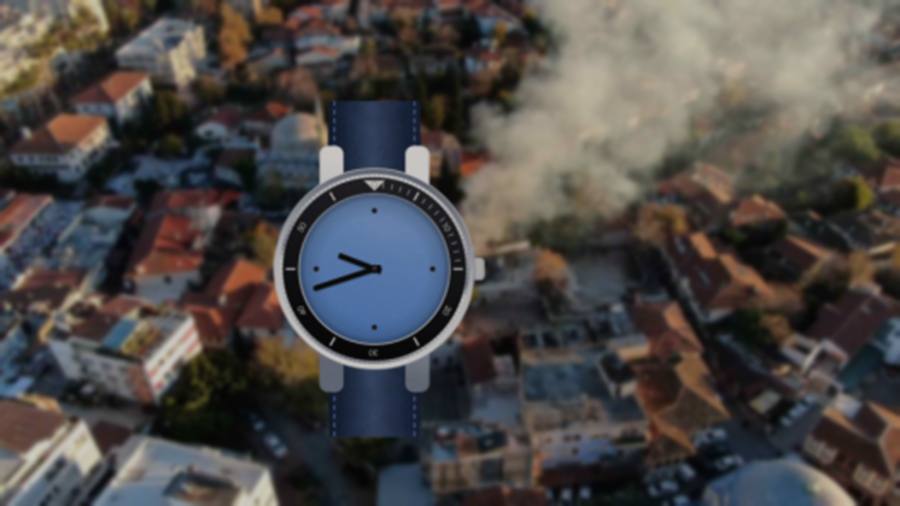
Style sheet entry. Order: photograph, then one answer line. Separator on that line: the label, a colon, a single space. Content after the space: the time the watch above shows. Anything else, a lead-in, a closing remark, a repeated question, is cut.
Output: 9:42
